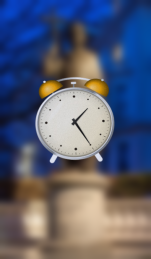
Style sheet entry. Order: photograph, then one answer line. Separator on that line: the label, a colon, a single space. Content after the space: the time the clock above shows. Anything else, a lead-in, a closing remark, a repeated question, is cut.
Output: 1:25
